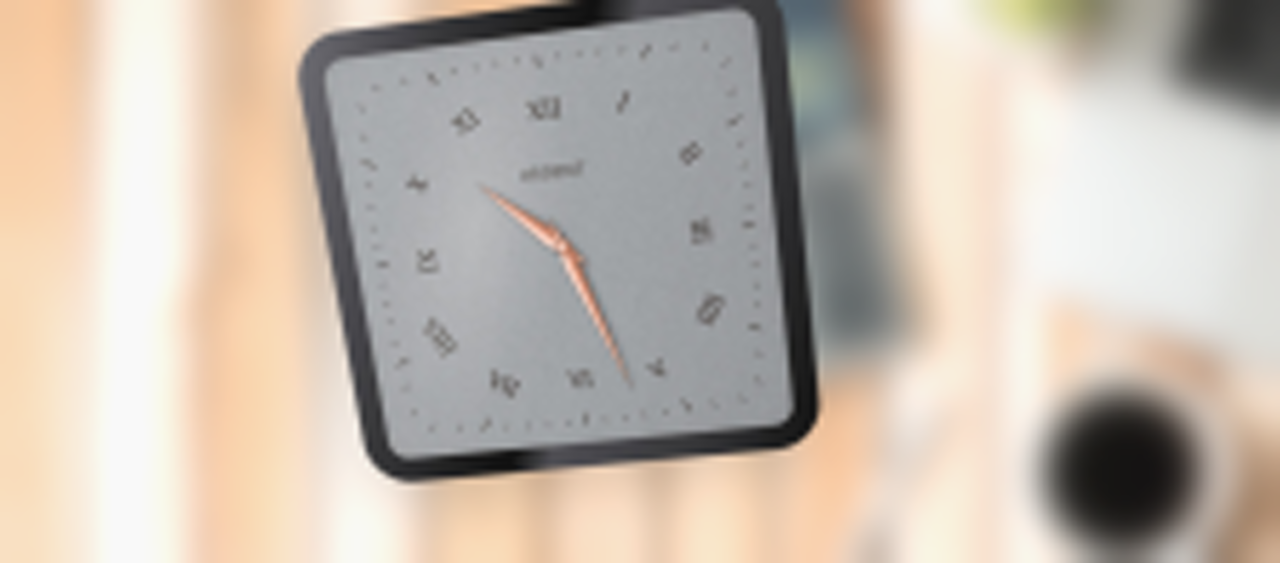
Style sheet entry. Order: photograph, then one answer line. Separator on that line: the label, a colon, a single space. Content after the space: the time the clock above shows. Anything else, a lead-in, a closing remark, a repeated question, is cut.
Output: 10:27
